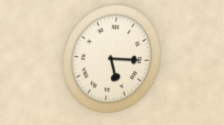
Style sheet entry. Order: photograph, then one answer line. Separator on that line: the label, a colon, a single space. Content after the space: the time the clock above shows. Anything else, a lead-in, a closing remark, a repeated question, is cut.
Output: 5:15
